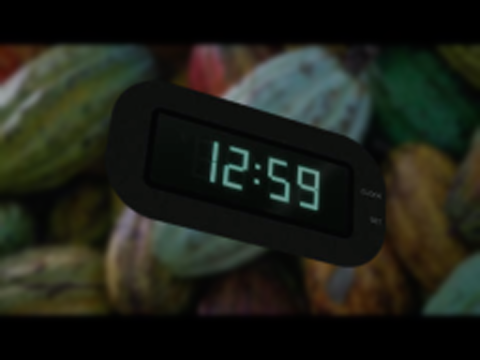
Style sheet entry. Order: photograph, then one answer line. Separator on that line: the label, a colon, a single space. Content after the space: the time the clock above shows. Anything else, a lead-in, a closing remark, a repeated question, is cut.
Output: 12:59
